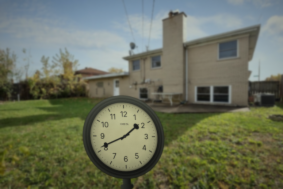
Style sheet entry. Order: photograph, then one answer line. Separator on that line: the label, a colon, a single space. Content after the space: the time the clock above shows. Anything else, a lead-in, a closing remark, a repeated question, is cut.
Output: 1:41
